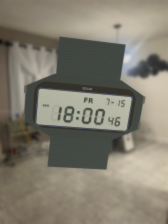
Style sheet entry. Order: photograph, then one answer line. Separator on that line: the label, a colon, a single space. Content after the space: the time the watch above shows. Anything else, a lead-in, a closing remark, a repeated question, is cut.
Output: 18:00:46
